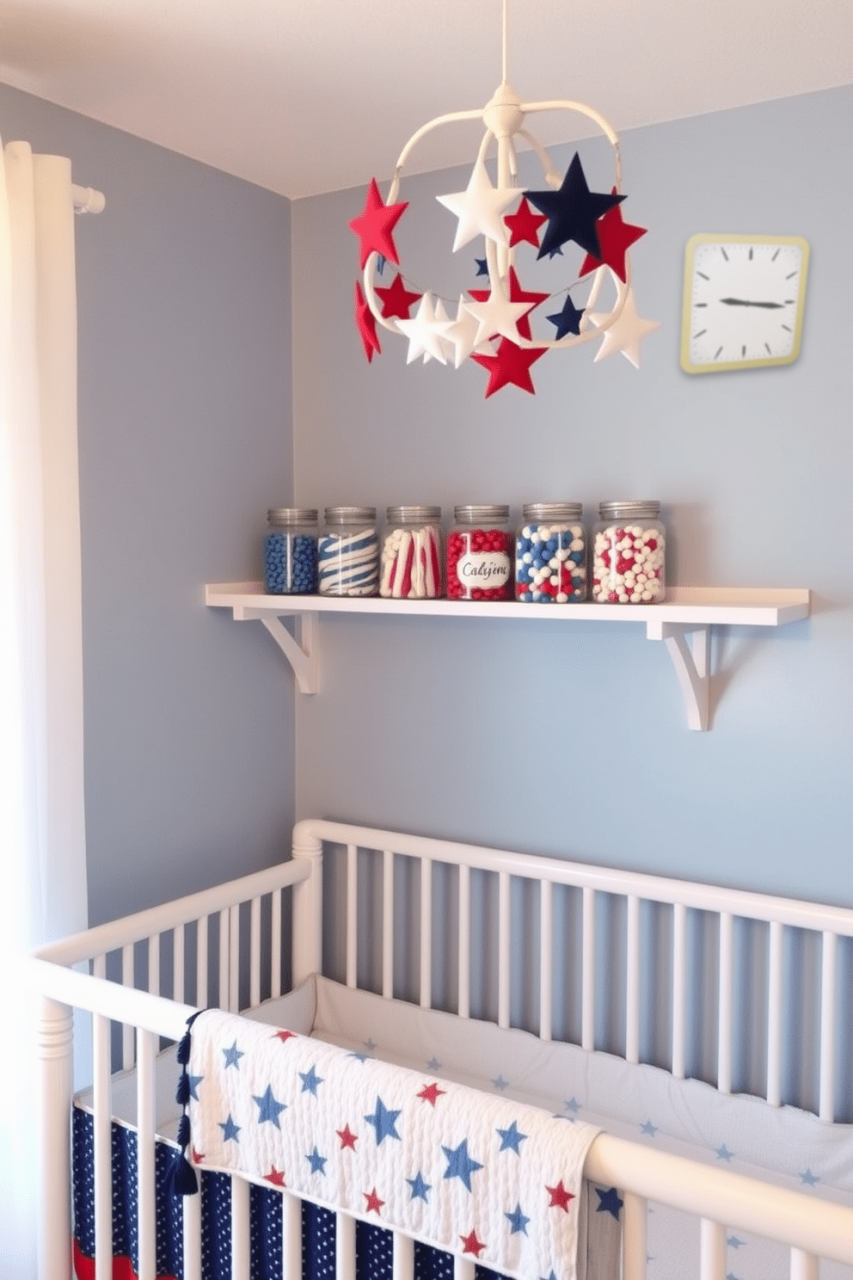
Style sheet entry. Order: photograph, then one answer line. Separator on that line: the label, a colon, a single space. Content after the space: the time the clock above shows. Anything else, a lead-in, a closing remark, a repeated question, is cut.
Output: 9:16
